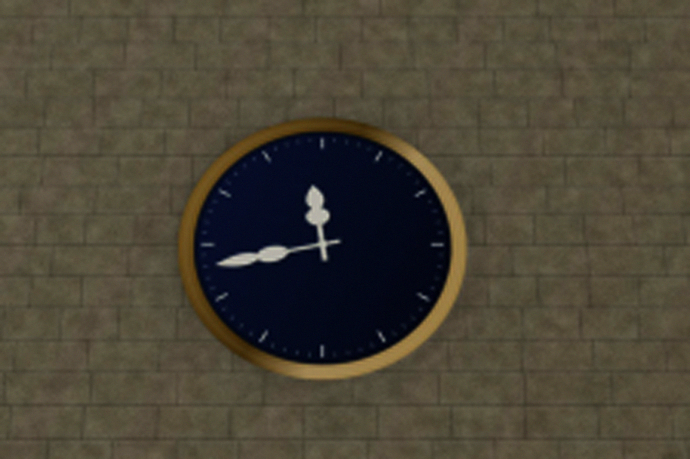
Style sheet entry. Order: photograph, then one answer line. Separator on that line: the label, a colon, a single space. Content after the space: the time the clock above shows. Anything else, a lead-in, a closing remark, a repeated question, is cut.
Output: 11:43
